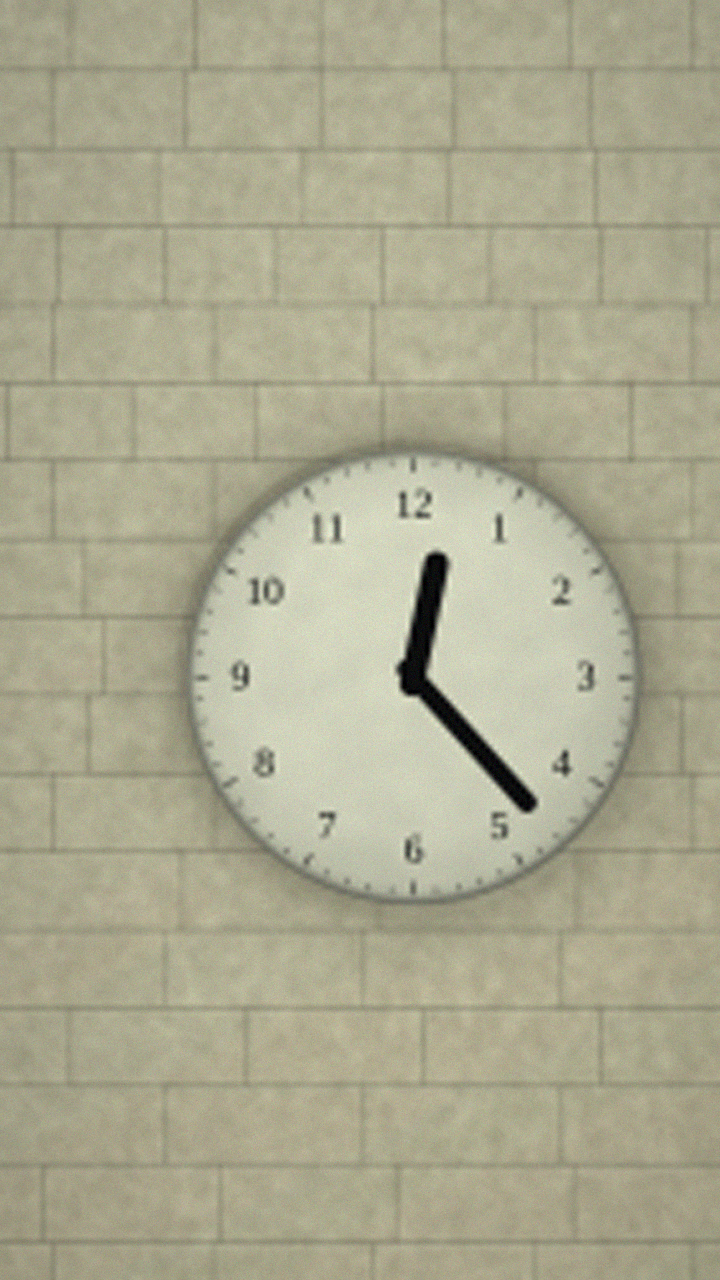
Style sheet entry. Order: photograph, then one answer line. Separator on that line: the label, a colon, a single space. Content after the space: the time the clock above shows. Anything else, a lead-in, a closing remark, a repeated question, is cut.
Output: 12:23
